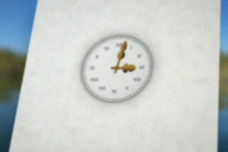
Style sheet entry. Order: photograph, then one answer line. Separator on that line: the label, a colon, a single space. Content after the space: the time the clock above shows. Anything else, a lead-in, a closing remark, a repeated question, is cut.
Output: 3:02
